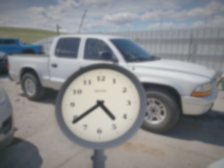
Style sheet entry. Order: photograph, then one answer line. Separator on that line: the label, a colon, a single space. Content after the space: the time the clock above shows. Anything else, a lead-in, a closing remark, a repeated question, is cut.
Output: 4:39
